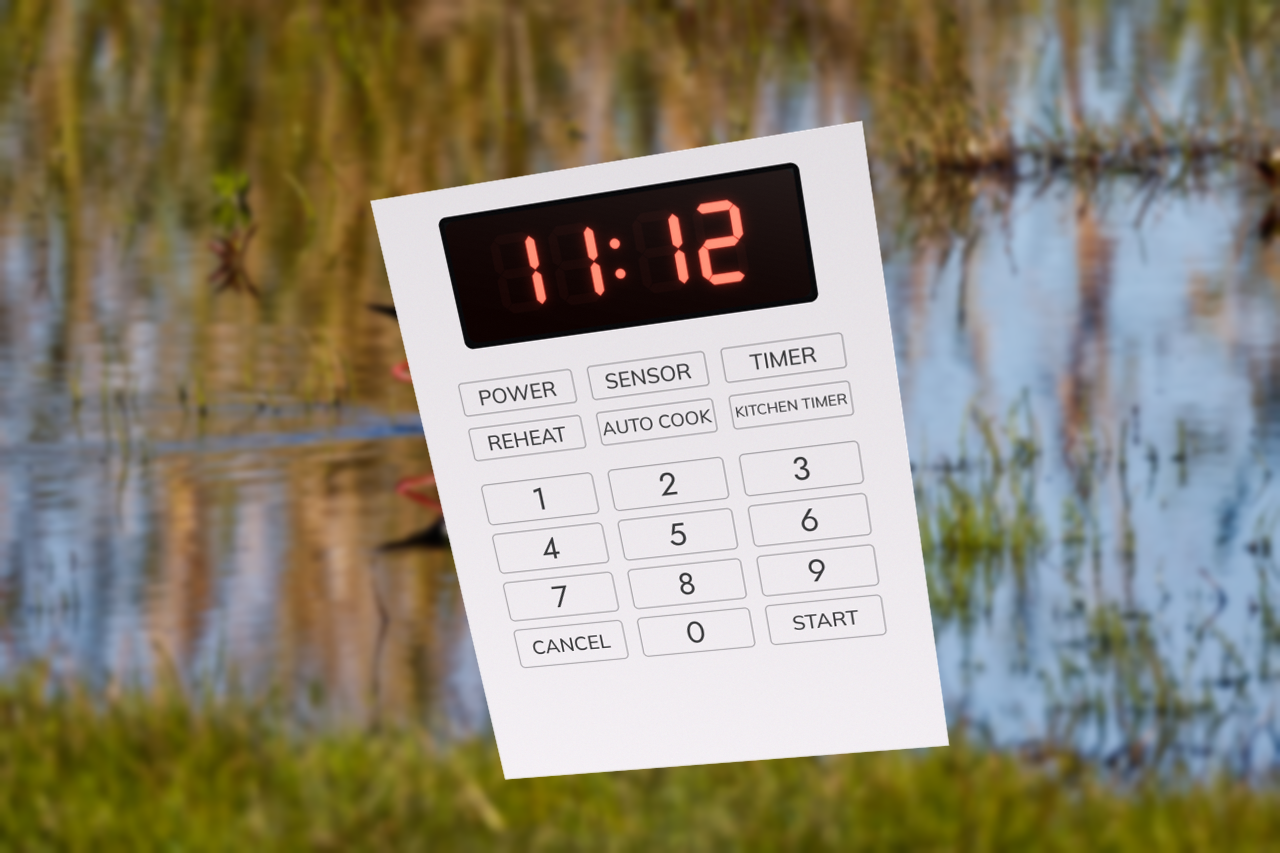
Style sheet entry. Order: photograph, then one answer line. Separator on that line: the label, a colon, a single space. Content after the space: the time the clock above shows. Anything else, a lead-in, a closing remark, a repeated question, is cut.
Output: 11:12
